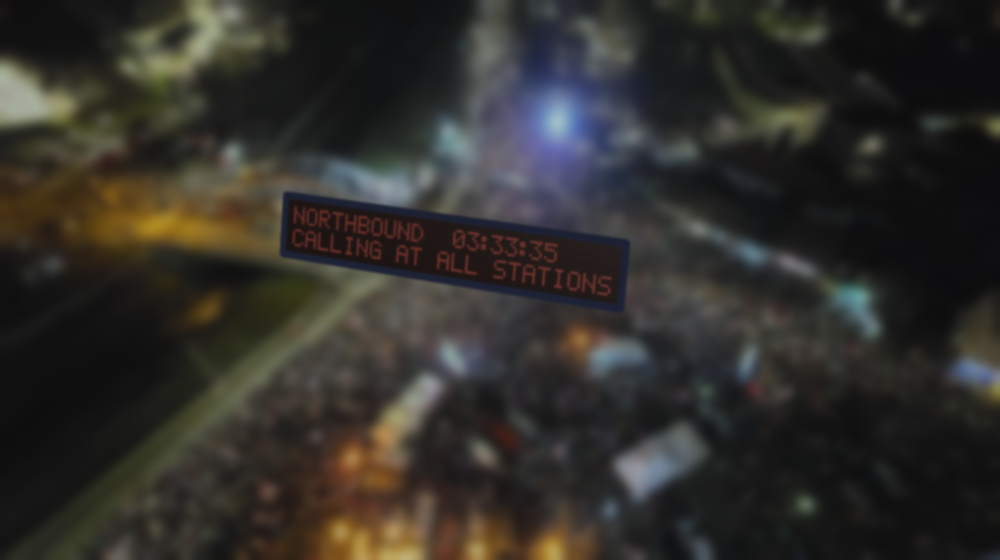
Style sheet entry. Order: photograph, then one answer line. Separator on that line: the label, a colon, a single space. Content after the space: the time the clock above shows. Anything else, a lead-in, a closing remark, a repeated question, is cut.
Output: 3:33:35
